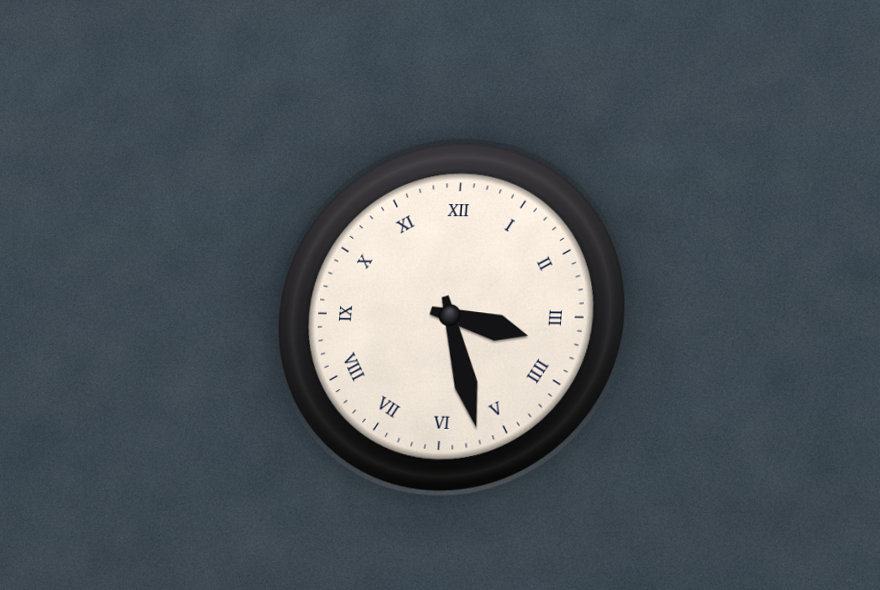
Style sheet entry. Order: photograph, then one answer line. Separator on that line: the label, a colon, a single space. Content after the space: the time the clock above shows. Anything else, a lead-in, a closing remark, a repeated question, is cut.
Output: 3:27
